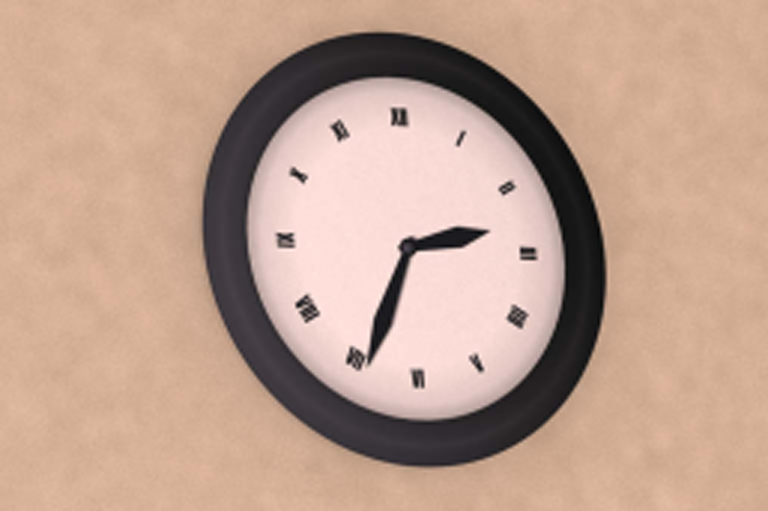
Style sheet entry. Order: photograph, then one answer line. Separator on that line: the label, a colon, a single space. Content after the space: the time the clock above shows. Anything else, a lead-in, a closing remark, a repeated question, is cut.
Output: 2:34
